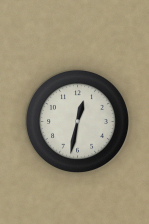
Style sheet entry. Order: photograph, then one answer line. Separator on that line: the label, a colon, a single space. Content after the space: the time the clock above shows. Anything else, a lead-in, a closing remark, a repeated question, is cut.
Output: 12:32
